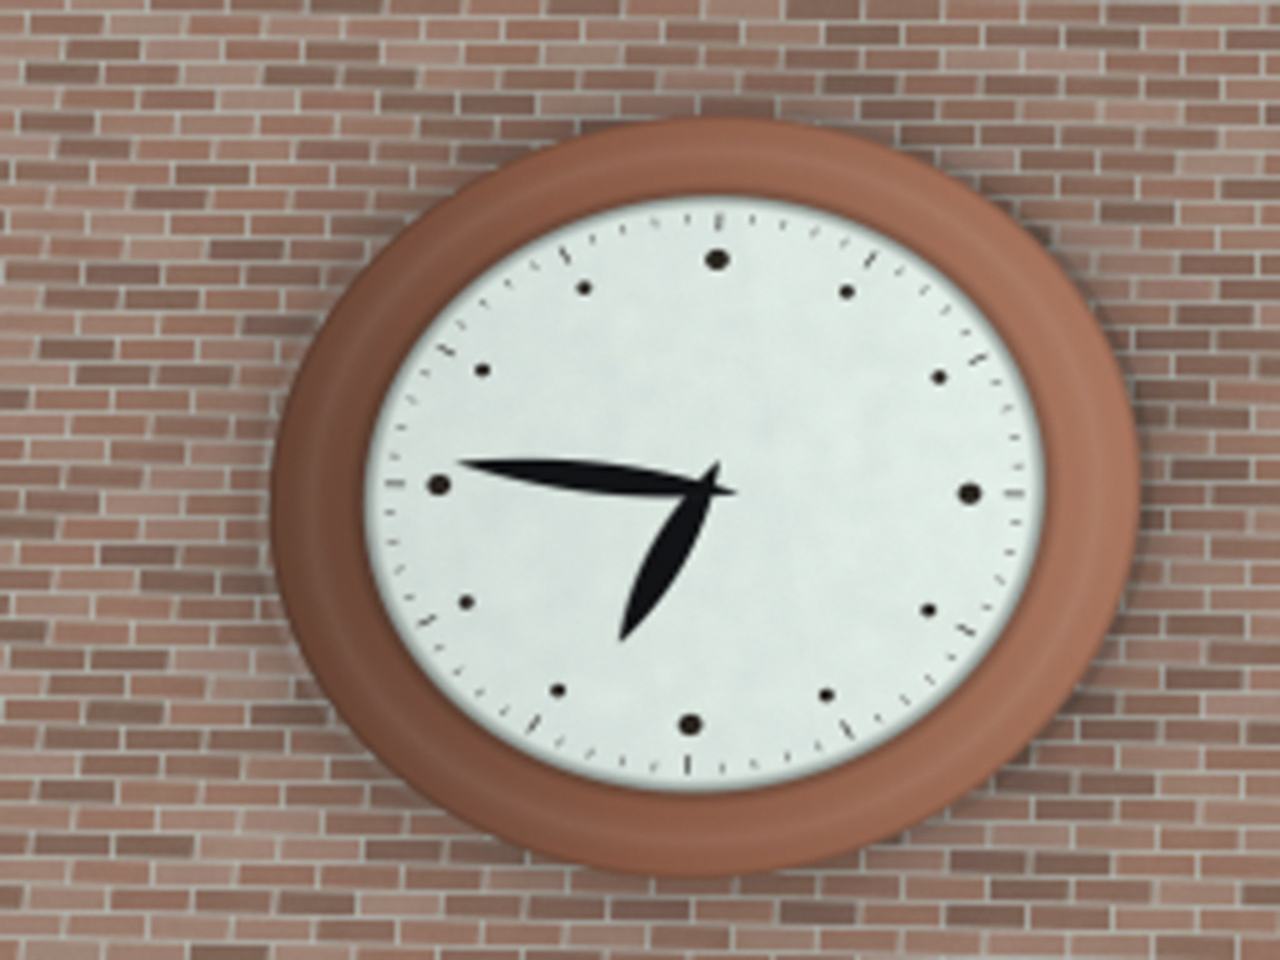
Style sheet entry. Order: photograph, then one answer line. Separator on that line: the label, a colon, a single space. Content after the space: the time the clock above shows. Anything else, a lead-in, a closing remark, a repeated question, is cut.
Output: 6:46
